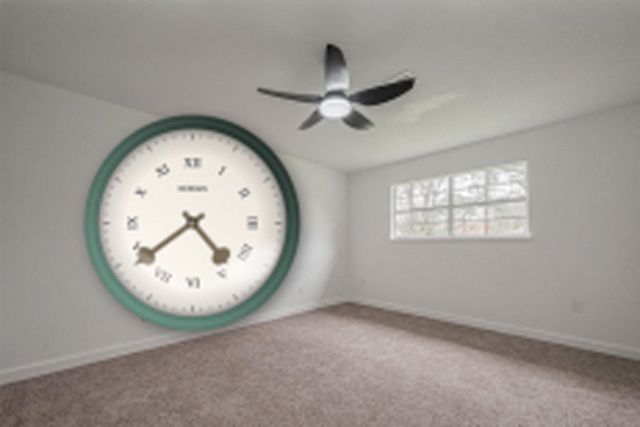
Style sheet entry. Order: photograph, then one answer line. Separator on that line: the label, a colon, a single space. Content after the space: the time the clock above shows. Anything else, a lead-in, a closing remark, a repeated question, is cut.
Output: 4:39
